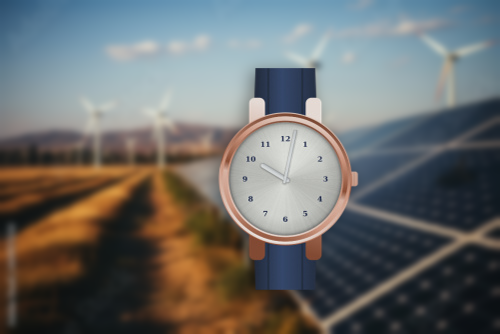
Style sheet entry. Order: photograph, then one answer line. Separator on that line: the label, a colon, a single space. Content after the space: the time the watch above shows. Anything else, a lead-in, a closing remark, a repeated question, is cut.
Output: 10:02
